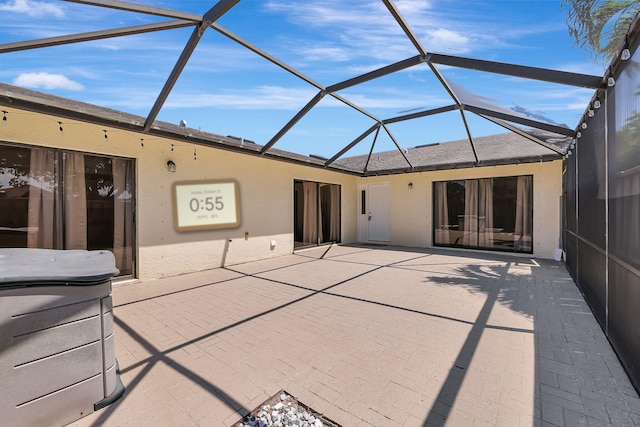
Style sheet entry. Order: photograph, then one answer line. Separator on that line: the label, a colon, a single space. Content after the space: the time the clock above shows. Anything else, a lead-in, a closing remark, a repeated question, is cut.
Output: 0:55
